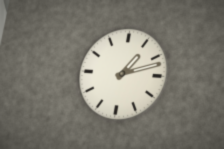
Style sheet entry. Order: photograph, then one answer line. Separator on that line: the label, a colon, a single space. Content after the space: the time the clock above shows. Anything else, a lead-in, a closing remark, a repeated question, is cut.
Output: 1:12
